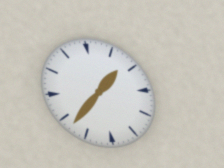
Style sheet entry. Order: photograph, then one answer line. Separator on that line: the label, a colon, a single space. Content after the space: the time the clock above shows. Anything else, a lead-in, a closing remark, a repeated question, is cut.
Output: 1:38
